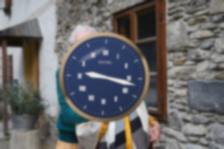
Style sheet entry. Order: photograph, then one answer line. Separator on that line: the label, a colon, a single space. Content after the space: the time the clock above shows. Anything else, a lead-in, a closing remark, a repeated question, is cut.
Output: 9:17
